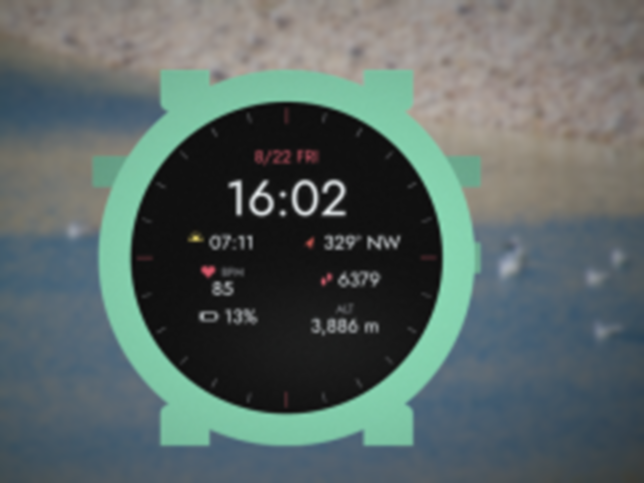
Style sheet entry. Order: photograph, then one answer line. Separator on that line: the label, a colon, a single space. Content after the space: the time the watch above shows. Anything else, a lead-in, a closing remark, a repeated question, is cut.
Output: 16:02
